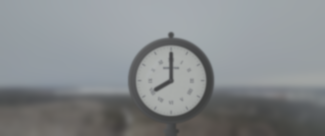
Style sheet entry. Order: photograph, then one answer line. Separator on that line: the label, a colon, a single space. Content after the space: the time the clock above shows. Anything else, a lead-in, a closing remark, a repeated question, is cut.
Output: 8:00
